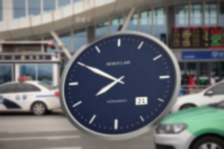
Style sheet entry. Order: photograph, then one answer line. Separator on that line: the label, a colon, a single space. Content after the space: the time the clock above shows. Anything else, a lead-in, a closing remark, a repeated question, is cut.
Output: 7:50
